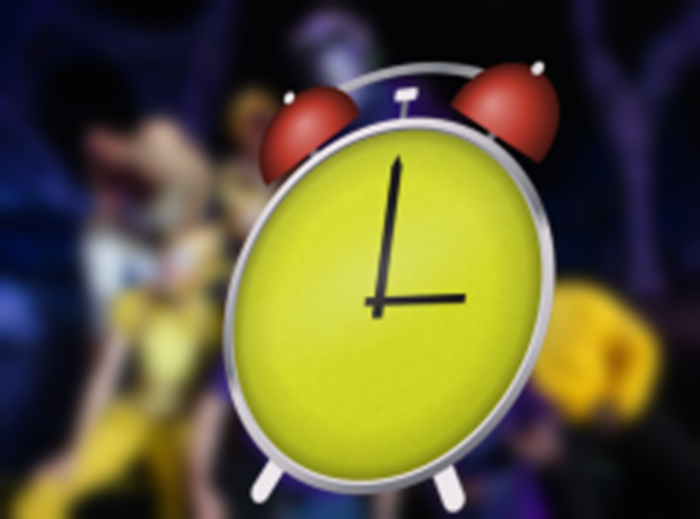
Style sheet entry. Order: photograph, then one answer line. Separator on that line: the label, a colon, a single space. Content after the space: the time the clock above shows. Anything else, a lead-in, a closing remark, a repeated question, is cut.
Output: 3:00
